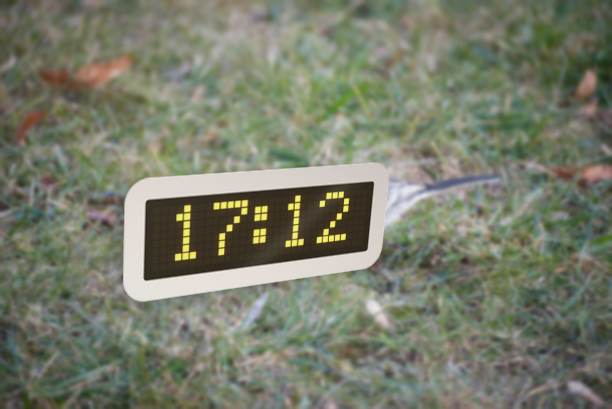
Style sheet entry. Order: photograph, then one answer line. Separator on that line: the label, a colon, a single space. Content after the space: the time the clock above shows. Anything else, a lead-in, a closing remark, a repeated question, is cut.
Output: 17:12
